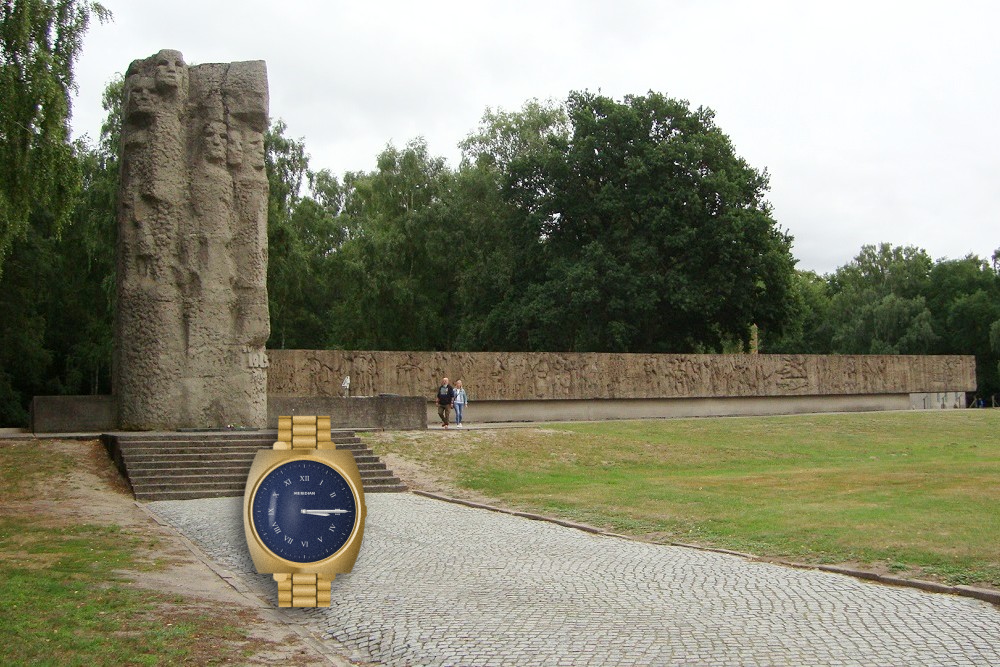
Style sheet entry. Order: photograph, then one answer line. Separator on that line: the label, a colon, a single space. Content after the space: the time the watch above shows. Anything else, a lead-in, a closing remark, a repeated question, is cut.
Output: 3:15
